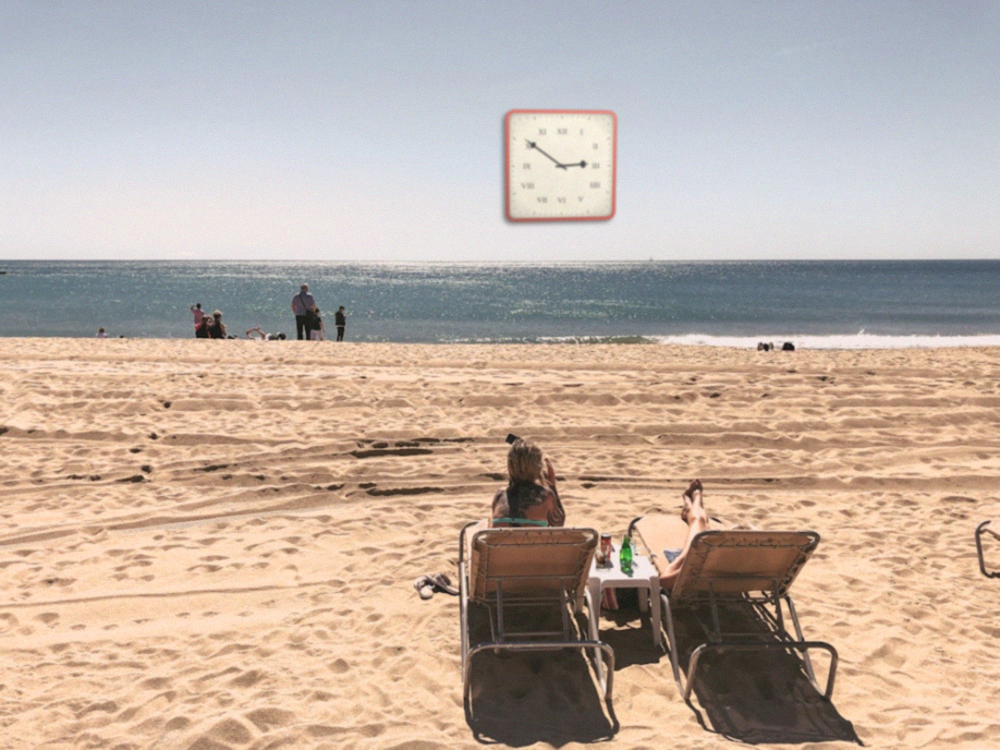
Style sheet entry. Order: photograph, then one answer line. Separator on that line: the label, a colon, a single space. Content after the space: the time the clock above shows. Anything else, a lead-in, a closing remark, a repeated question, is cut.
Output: 2:51
